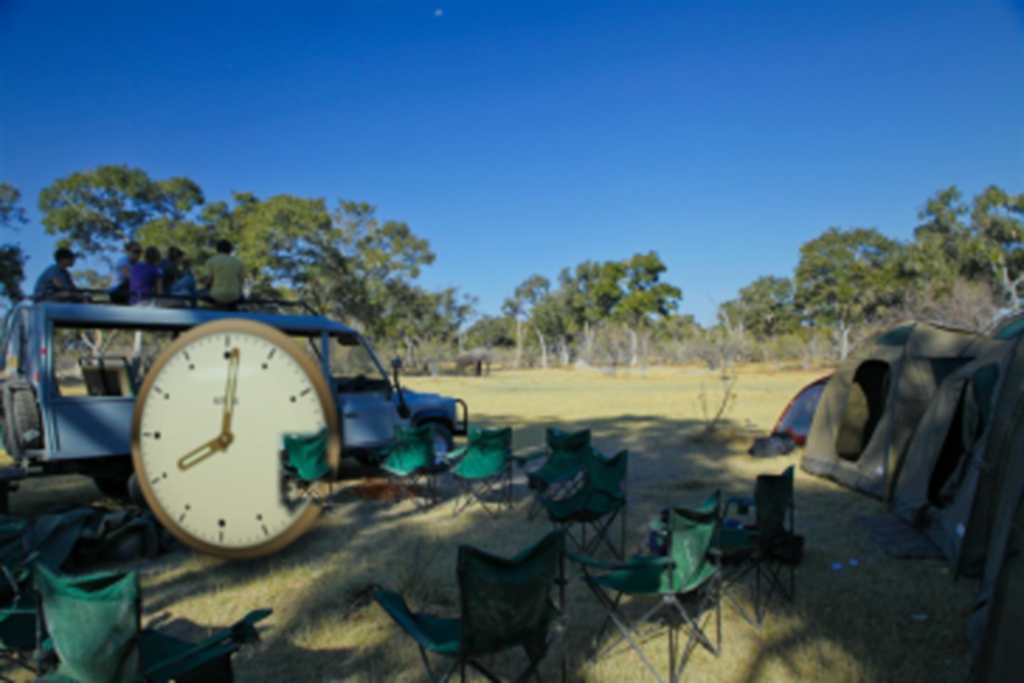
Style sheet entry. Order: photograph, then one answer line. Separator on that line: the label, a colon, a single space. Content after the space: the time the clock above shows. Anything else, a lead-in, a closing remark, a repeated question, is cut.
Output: 8:01
